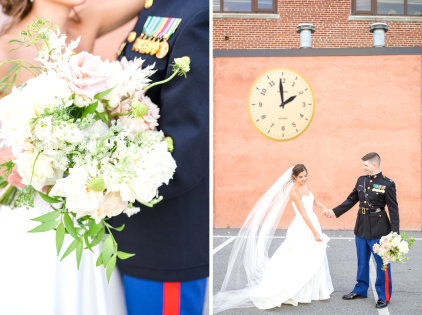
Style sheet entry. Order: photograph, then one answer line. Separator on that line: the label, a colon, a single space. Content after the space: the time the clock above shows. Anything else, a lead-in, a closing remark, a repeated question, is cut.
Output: 1:59
